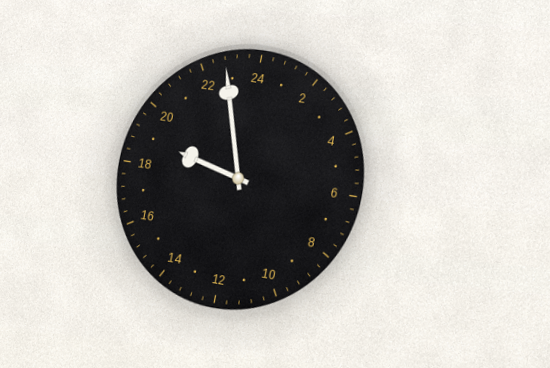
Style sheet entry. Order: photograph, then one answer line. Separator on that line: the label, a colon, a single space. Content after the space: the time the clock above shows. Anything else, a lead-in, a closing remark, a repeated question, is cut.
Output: 18:57
